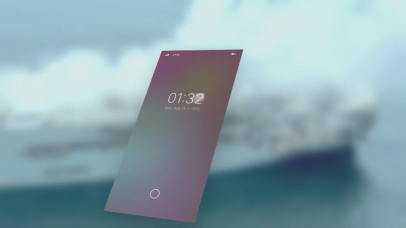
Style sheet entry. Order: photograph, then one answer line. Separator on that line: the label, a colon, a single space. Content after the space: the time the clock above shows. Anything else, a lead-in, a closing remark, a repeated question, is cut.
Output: 1:32
